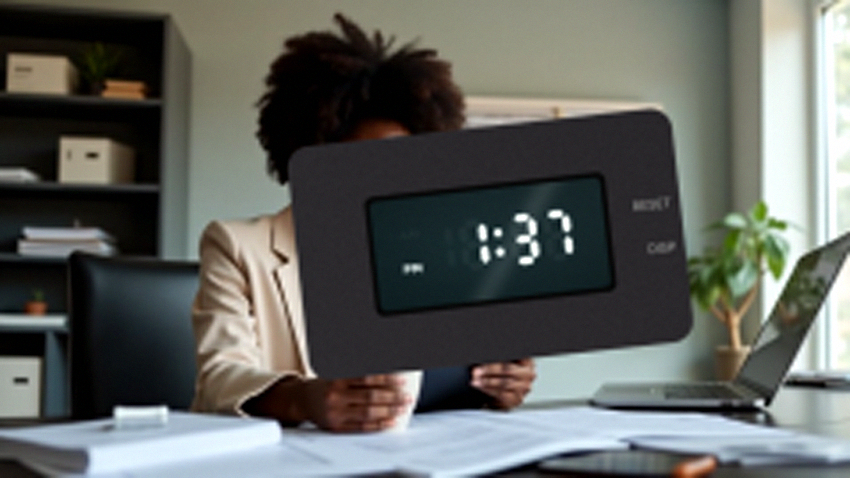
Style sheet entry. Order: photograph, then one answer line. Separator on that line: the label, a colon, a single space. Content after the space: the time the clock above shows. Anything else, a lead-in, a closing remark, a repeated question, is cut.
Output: 1:37
